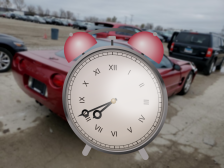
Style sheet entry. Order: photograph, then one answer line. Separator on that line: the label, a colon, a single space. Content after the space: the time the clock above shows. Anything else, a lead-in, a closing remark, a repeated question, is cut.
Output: 7:41
